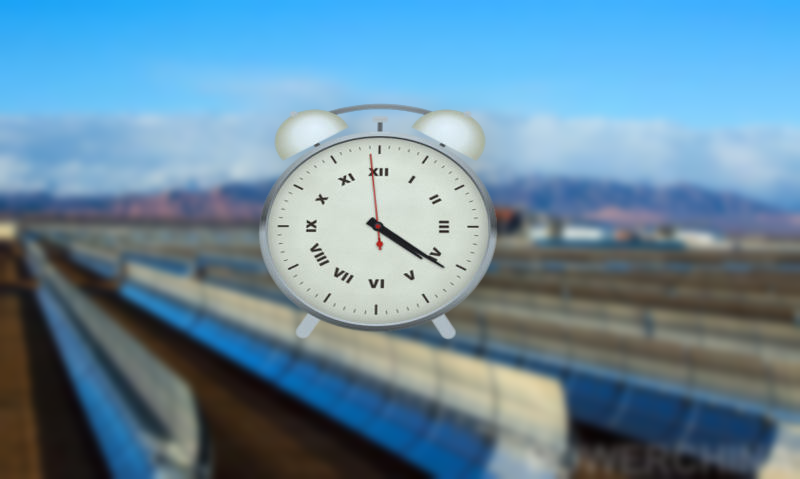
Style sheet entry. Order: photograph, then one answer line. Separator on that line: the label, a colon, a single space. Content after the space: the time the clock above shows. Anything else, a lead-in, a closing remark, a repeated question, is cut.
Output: 4:20:59
